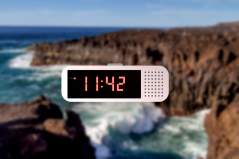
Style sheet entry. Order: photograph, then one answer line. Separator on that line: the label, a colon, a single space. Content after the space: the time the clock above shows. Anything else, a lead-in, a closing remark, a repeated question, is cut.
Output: 11:42
